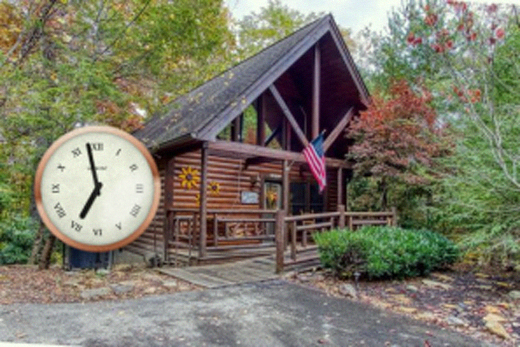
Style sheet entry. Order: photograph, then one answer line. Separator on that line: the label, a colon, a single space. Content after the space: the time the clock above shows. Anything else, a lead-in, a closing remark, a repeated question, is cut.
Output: 6:58
